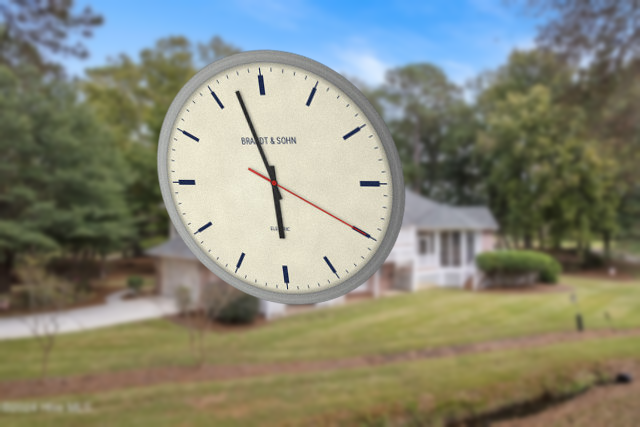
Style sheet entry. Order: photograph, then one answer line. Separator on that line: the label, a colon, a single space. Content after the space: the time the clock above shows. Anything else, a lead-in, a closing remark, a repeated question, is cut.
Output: 5:57:20
